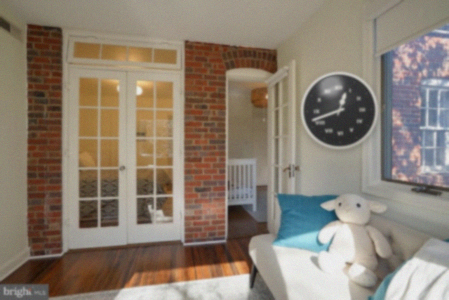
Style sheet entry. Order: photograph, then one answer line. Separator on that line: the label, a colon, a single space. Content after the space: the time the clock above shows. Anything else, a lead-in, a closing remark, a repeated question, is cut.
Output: 12:42
